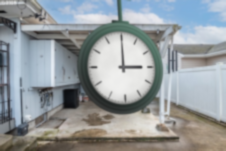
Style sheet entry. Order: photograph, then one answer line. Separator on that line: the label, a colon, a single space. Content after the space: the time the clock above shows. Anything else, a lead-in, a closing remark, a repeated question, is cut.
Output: 3:00
